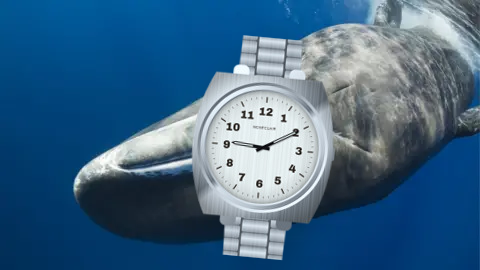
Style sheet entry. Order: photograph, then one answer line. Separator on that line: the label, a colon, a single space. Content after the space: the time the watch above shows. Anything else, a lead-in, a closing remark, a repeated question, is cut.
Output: 9:10
